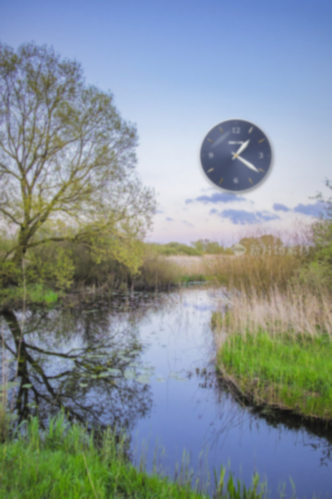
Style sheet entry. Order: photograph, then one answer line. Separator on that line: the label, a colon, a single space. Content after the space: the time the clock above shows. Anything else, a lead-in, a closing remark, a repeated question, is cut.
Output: 1:21
